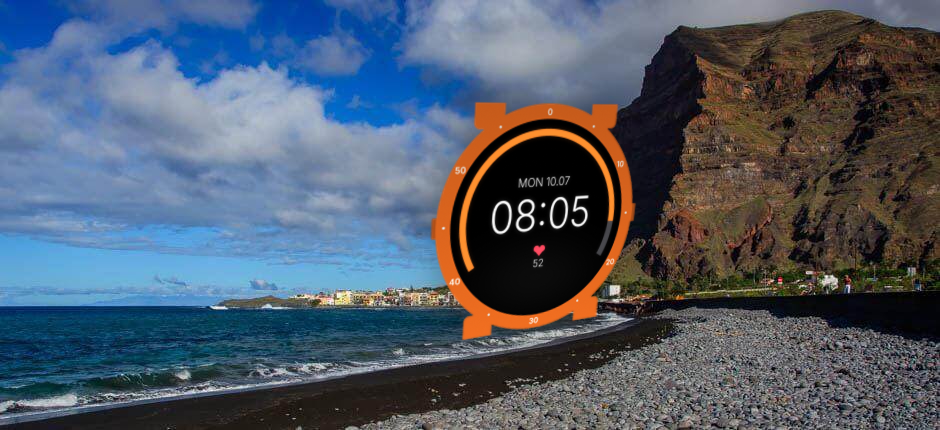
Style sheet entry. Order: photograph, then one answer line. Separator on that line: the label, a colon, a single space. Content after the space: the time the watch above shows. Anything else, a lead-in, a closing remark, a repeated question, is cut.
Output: 8:05
